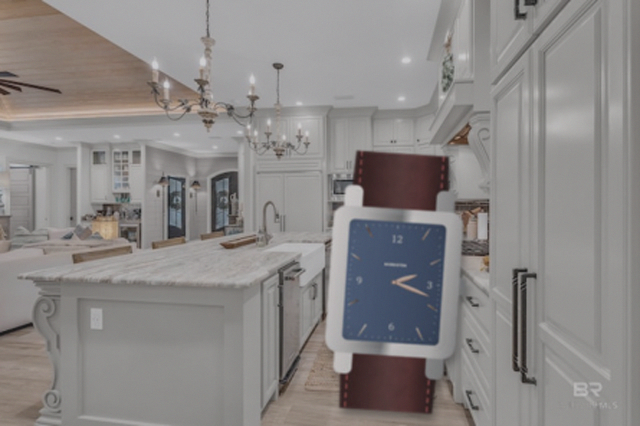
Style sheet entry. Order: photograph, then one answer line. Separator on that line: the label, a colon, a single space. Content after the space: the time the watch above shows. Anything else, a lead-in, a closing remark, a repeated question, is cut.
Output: 2:18
